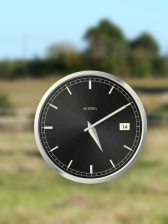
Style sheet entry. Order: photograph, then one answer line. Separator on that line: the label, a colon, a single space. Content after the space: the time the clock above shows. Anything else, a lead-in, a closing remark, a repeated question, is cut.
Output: 5:10
